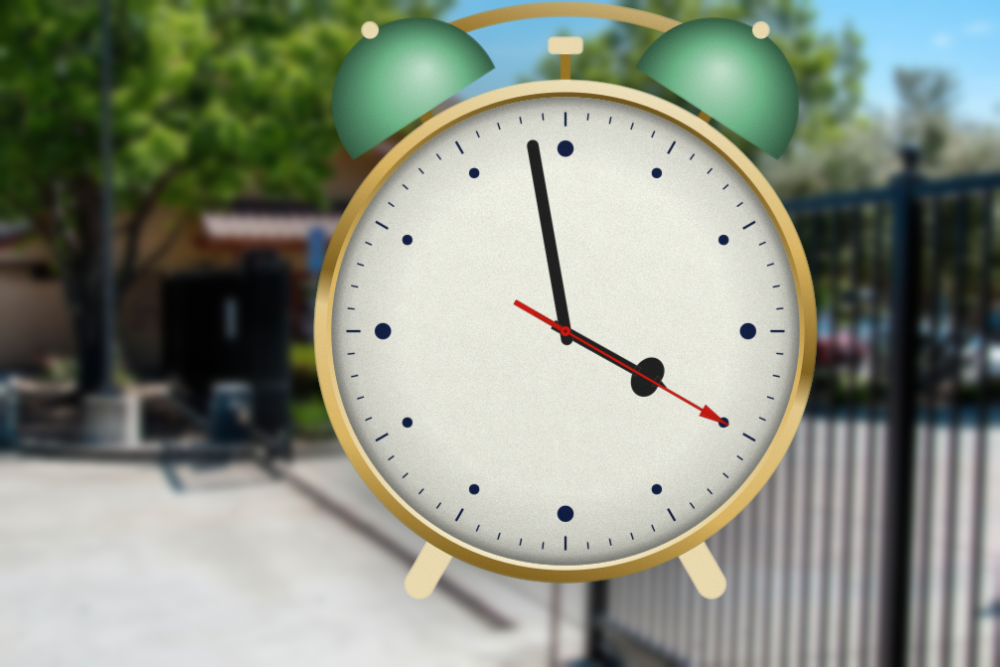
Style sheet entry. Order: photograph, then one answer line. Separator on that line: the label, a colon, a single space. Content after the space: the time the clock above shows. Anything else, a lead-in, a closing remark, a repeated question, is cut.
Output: 3:58:20
